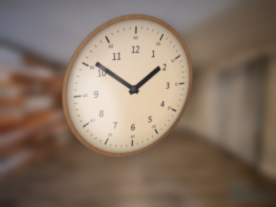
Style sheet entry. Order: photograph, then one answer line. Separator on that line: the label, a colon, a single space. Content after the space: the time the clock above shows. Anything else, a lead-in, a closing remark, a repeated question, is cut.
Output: 1:51
